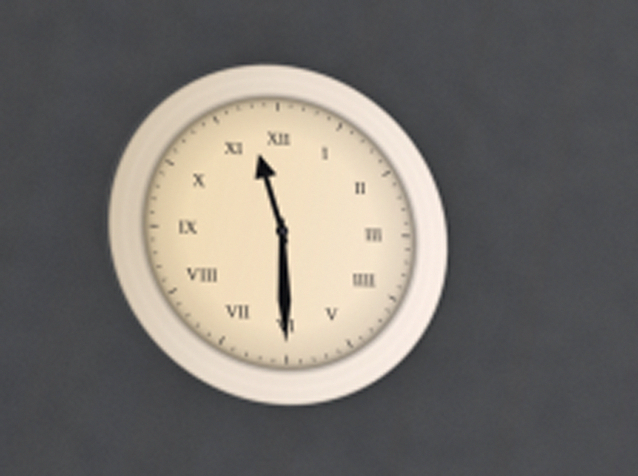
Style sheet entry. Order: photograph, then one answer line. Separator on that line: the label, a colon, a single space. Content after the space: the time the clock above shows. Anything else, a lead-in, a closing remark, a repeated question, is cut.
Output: 11:30
